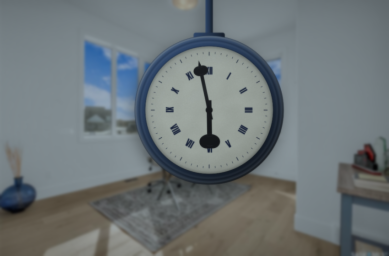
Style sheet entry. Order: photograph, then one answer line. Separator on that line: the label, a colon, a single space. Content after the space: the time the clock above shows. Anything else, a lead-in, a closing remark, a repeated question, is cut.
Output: 5:58
